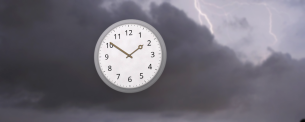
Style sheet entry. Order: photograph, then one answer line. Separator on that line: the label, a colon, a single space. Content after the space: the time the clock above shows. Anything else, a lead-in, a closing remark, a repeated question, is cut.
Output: 1:51
